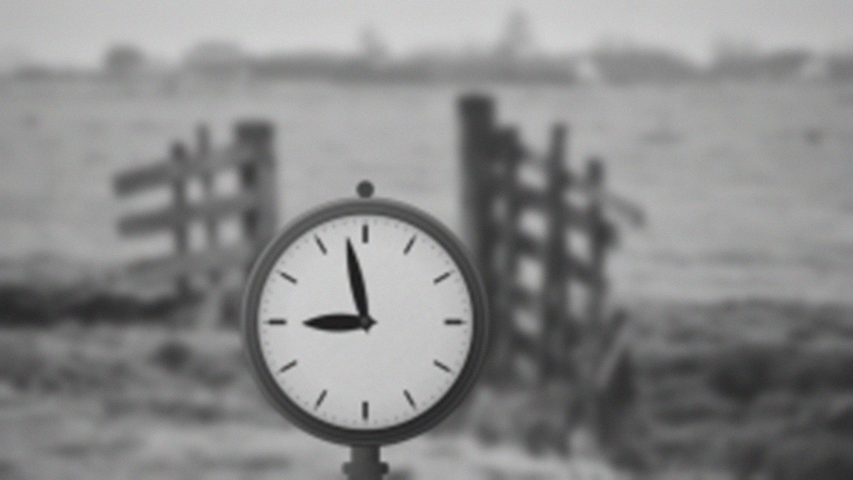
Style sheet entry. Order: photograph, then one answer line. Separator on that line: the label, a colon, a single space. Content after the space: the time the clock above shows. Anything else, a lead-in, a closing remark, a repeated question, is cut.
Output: 8:58
